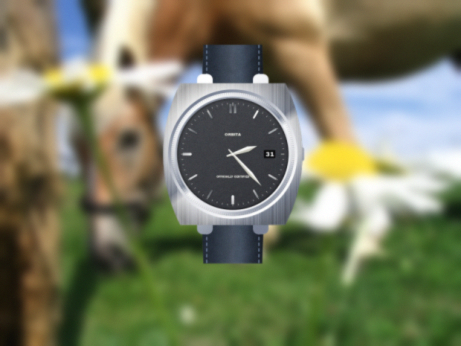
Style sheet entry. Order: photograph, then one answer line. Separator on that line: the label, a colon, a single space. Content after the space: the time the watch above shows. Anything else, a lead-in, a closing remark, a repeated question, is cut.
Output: 2:23
